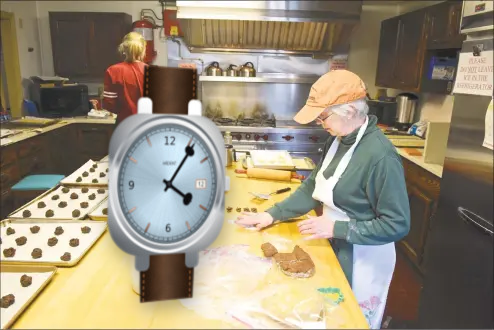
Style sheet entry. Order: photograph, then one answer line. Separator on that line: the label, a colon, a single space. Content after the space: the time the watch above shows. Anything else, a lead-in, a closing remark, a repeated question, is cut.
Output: 4:06
